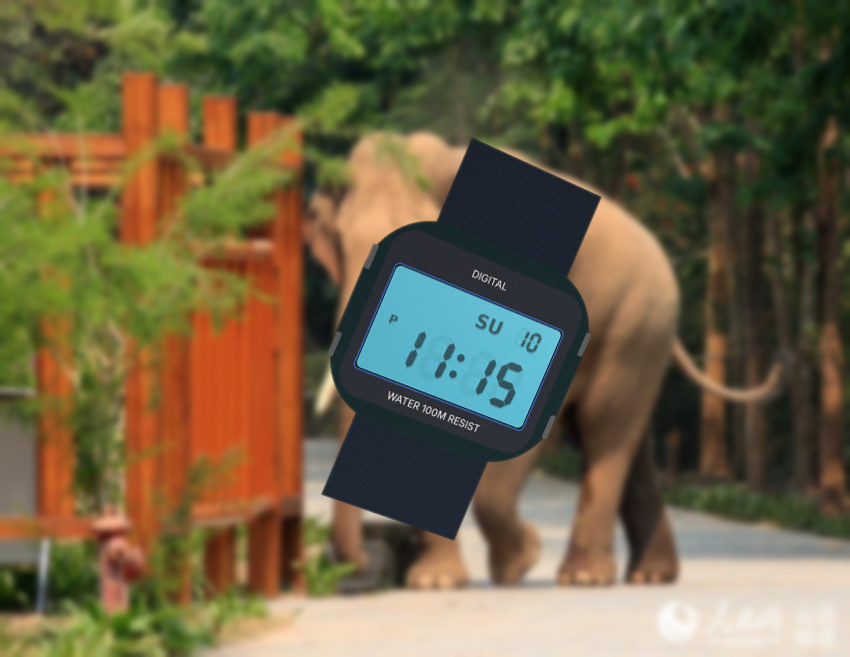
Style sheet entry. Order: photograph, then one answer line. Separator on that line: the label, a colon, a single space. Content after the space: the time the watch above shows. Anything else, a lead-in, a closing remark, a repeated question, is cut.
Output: 11:15
